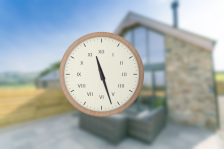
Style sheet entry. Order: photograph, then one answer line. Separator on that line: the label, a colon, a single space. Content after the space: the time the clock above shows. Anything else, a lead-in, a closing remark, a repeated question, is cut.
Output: 11:27
